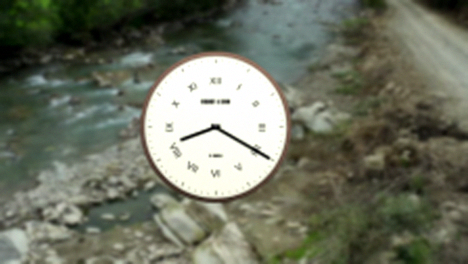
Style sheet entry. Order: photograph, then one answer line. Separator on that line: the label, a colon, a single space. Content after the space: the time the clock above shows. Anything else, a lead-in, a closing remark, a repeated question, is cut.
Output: 8:20
